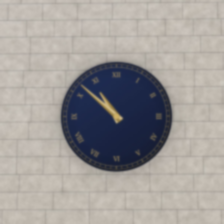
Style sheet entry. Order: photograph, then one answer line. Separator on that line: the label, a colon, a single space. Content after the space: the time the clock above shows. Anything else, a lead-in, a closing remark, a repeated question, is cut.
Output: 10:52
